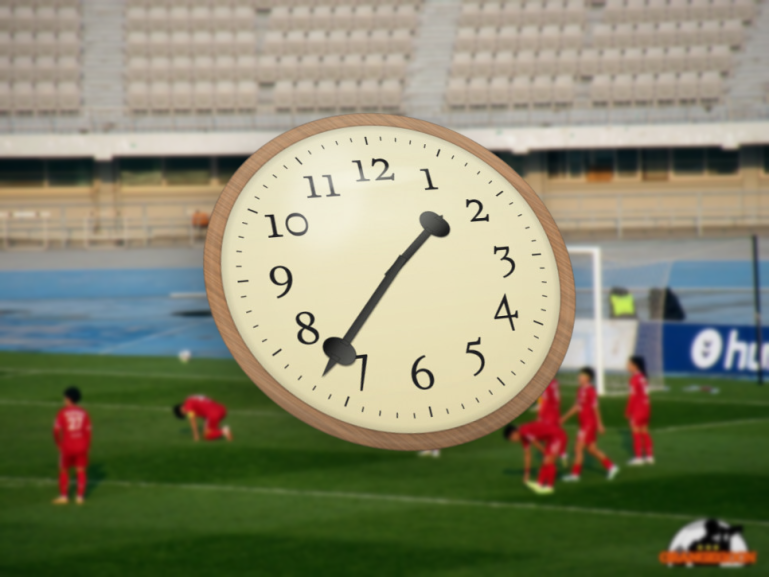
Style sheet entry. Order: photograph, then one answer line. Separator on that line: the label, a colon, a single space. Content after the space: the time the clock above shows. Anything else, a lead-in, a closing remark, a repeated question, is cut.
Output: 1:37
